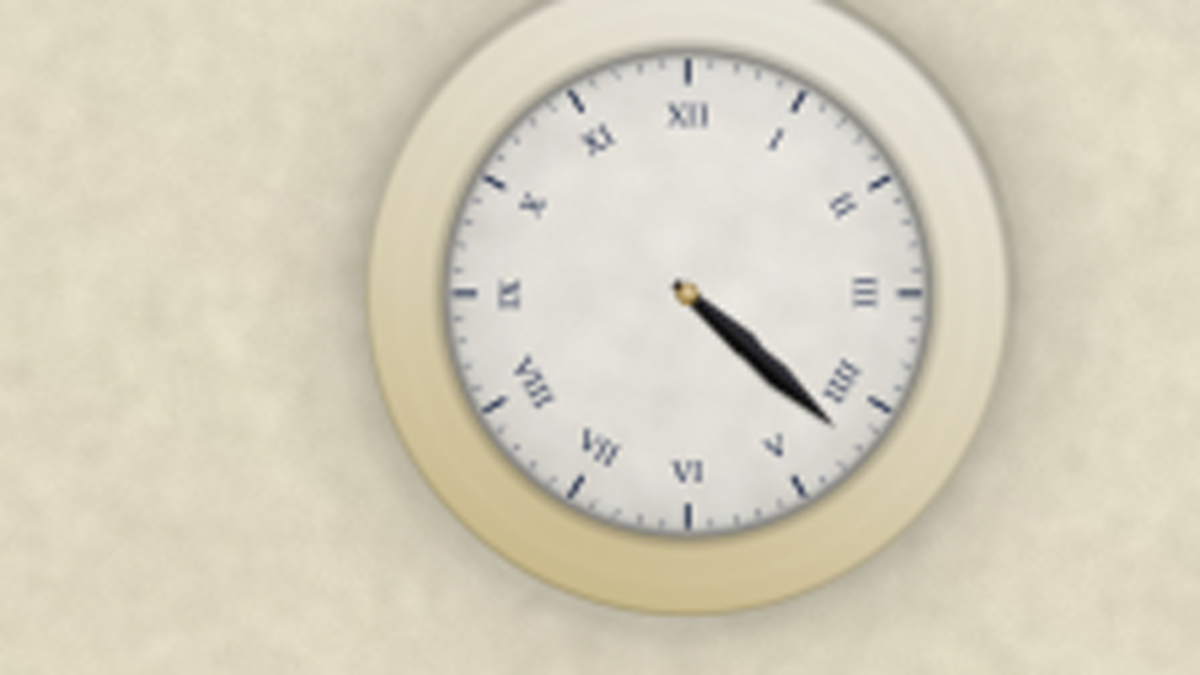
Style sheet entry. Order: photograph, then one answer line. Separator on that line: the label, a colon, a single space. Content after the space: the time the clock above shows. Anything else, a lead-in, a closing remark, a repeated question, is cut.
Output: 4:22
